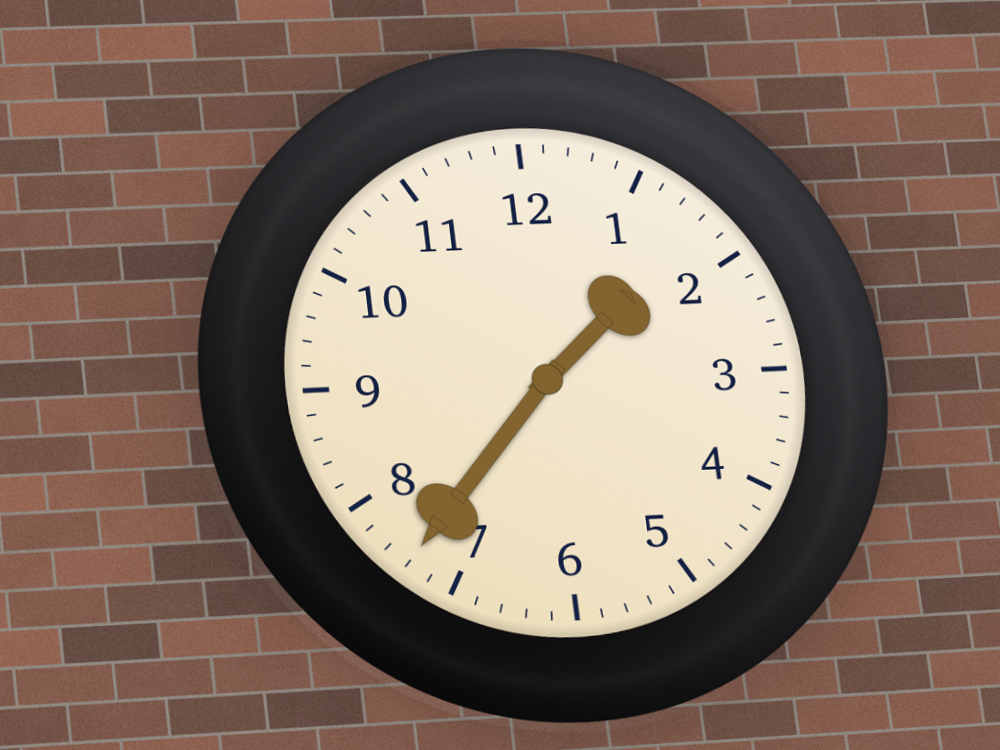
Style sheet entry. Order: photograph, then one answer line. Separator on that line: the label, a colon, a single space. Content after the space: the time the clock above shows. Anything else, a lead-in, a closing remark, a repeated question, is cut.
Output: 1:37
